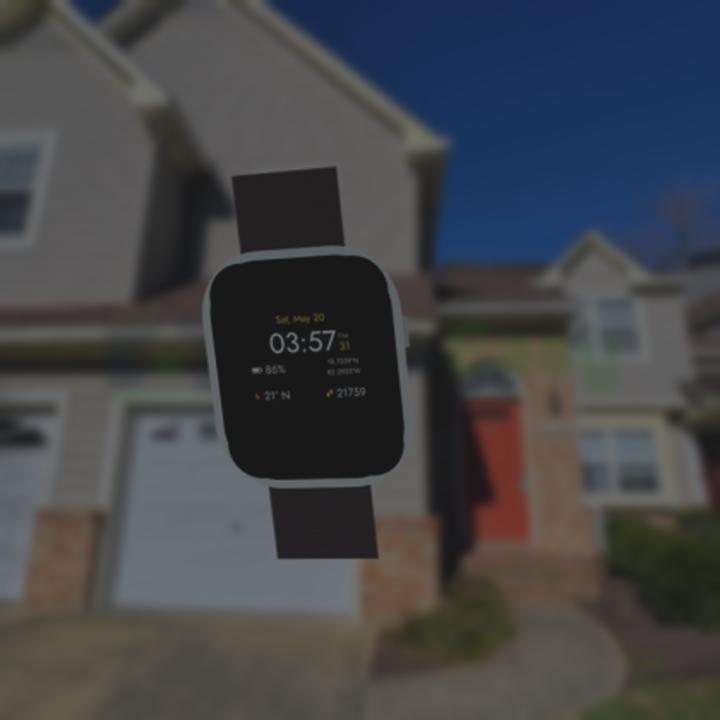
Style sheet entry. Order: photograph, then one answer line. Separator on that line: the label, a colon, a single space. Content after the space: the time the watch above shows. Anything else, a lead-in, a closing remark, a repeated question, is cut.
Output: 3:57
